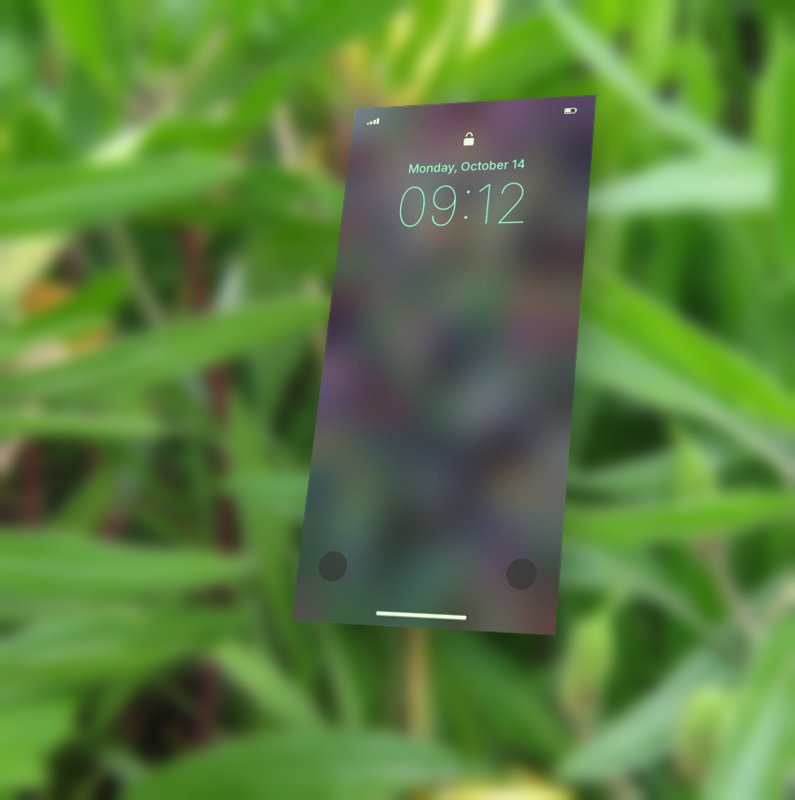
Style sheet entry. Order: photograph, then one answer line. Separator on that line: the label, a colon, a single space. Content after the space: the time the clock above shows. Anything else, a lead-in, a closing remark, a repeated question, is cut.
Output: 9:12
